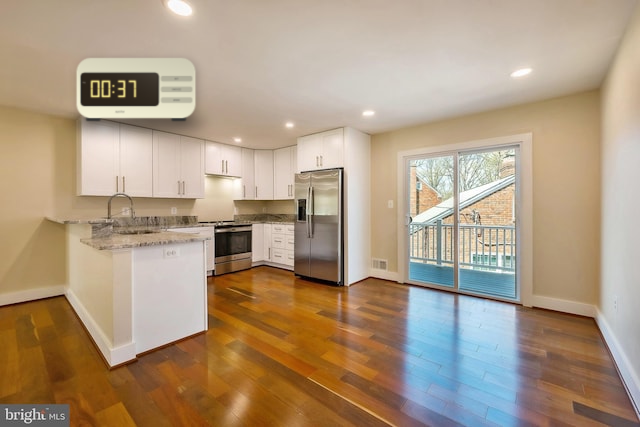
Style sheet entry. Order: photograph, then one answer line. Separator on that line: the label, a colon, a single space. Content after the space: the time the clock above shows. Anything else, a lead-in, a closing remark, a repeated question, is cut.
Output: 0:37
